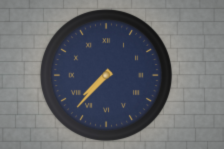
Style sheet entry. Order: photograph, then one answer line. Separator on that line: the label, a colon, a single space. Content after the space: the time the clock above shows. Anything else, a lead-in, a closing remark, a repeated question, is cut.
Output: 7:37
